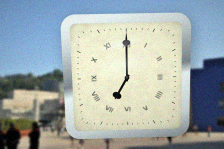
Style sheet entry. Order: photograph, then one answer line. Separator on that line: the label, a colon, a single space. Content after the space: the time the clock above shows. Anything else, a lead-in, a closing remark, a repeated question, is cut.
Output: 7:00
